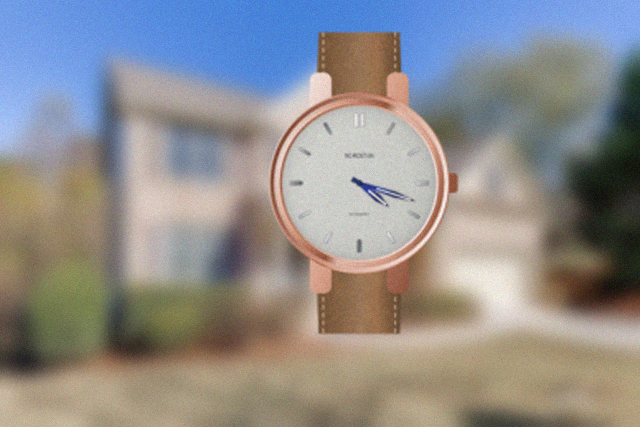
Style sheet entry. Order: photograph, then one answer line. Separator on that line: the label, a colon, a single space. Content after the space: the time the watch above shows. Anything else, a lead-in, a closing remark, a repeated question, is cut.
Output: 4:18
